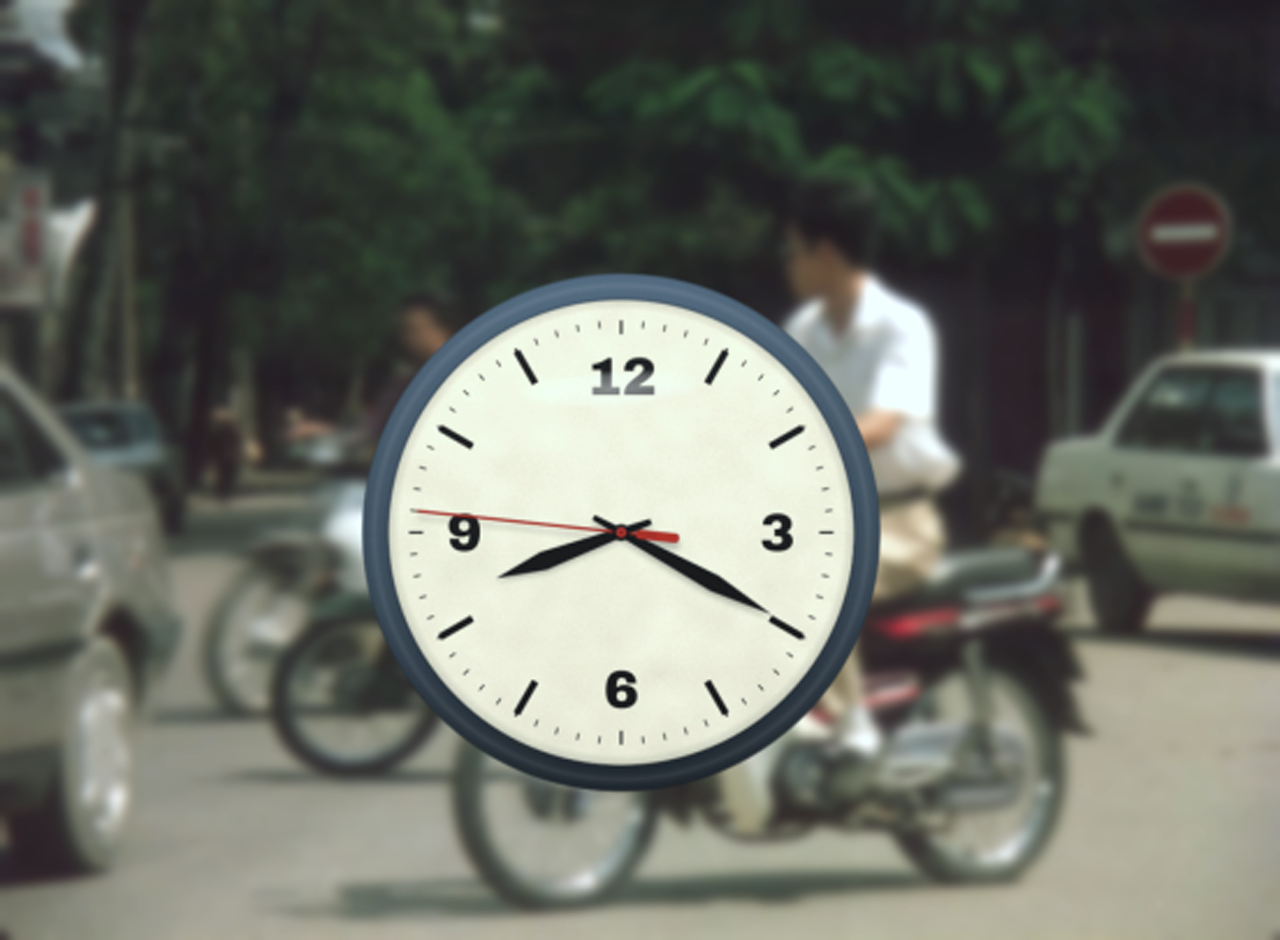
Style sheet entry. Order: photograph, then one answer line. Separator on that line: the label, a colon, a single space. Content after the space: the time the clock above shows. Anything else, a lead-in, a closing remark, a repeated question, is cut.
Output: 8:19:46
